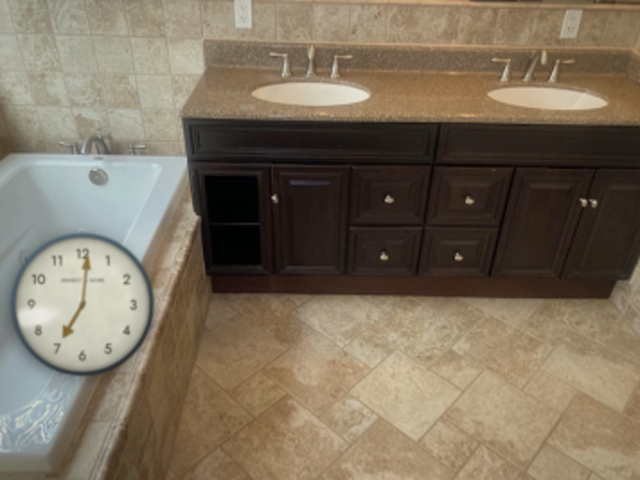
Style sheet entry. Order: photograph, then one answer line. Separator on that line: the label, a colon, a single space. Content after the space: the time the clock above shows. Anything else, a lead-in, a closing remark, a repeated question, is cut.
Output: 7:01
